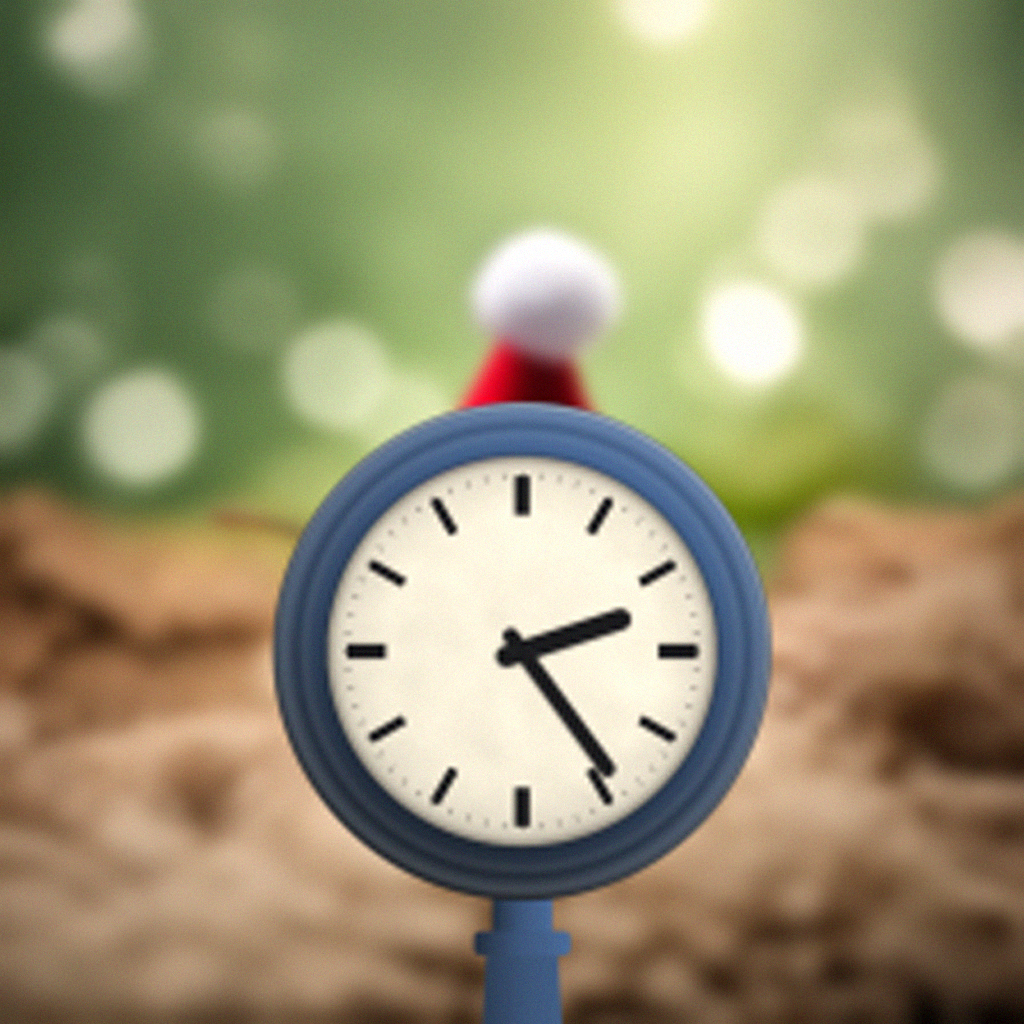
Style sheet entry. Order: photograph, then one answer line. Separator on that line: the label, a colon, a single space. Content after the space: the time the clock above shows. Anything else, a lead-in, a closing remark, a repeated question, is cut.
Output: 2:24
